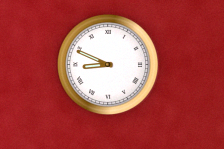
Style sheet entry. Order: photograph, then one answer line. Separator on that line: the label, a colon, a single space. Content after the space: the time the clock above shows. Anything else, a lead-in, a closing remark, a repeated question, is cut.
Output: 8:49
